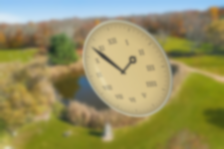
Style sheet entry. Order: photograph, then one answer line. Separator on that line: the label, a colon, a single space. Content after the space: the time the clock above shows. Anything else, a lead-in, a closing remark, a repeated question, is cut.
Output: 1:53
